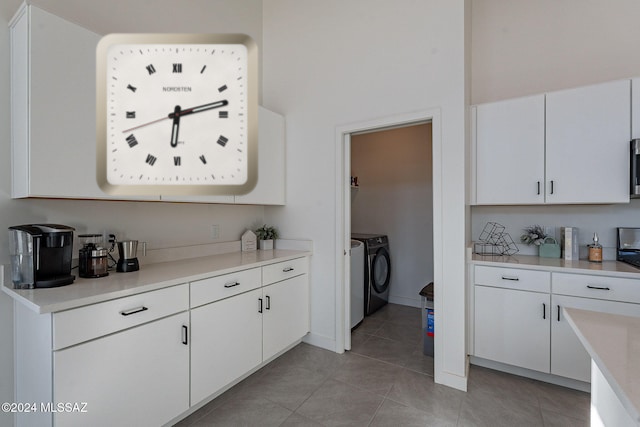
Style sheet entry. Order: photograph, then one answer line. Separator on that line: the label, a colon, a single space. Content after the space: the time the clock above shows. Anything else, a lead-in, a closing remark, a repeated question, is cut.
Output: 6:12:42
